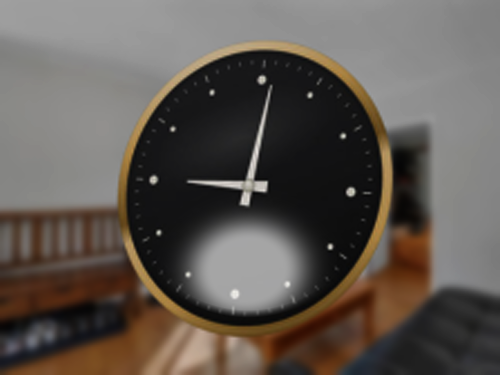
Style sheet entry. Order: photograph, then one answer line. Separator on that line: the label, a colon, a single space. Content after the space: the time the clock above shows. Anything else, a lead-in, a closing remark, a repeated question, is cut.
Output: 9:01
